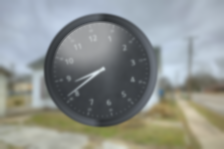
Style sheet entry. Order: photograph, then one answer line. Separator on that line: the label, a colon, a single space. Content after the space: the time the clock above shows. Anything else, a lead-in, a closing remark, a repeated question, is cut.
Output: 8:41
